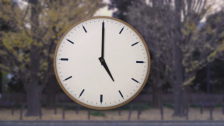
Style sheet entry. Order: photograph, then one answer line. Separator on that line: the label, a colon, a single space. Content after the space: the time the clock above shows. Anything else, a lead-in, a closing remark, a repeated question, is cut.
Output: 5:00
